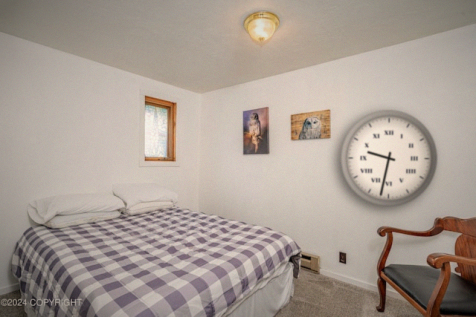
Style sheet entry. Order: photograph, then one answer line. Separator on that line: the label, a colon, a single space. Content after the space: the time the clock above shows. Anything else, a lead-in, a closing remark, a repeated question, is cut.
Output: 9:32
